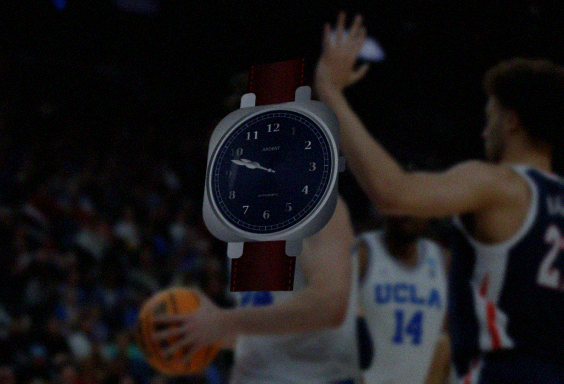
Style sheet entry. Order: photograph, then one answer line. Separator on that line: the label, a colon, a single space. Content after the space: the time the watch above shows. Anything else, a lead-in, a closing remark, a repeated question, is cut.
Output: 9:48
